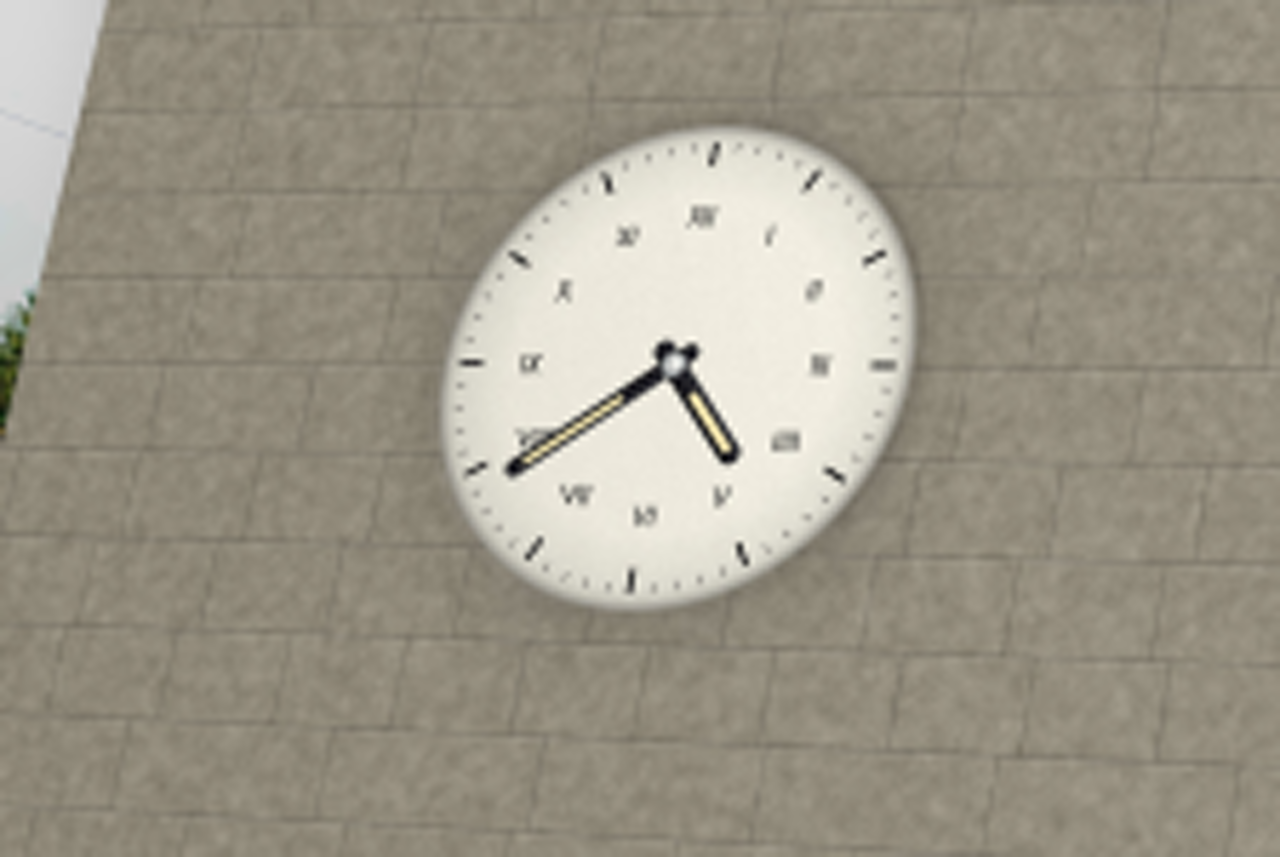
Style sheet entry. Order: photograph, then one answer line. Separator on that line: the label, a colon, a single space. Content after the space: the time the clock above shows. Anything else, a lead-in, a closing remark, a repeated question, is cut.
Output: 4:39
